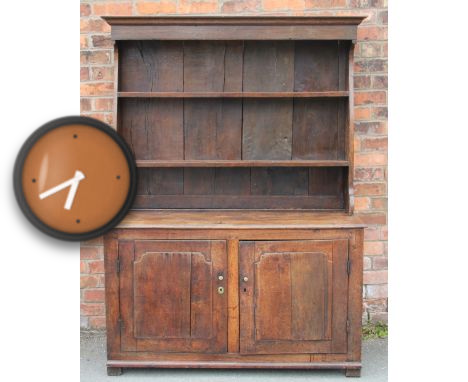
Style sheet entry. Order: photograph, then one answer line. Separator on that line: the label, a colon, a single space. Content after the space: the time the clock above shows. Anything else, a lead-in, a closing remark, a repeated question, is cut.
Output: 6:41
